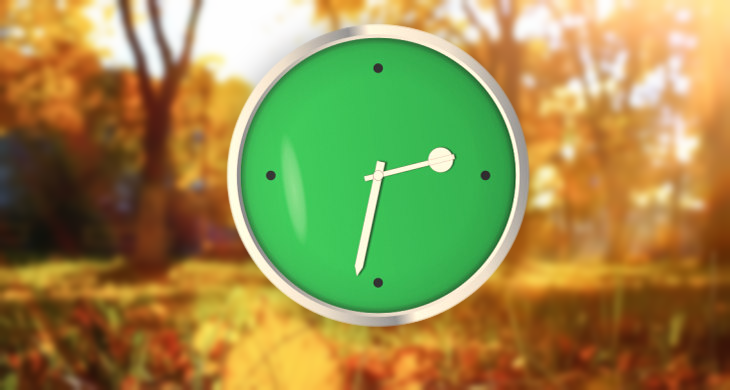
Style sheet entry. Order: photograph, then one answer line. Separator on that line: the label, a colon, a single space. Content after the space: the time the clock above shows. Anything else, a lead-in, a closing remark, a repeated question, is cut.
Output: 2:32
